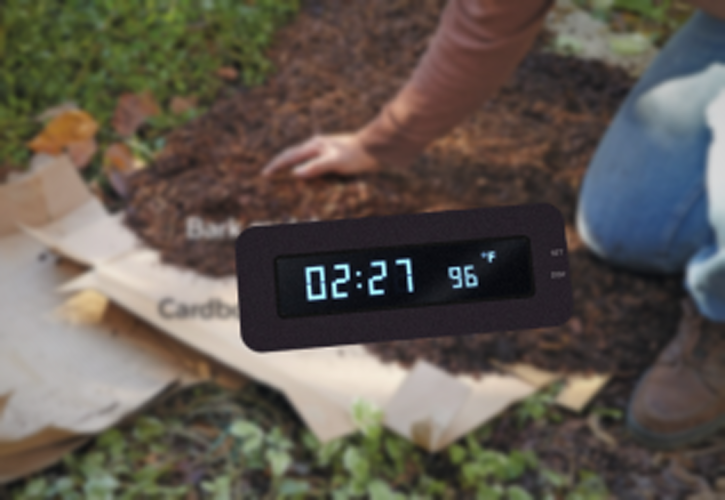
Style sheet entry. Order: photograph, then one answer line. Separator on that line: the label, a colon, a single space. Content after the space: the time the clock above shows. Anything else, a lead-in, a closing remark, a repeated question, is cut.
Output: 2:27
